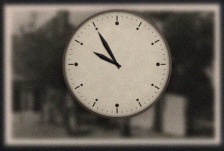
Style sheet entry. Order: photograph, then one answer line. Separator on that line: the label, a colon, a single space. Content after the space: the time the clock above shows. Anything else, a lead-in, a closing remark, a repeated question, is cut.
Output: 9:55
